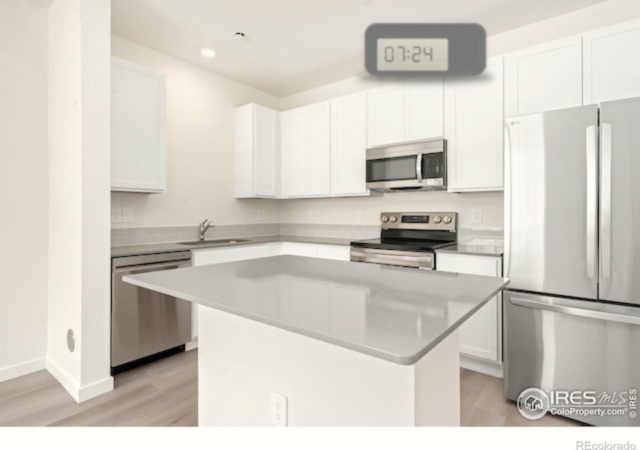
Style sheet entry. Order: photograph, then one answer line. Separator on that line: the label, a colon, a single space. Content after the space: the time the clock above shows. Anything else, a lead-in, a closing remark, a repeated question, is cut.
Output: 7:24
